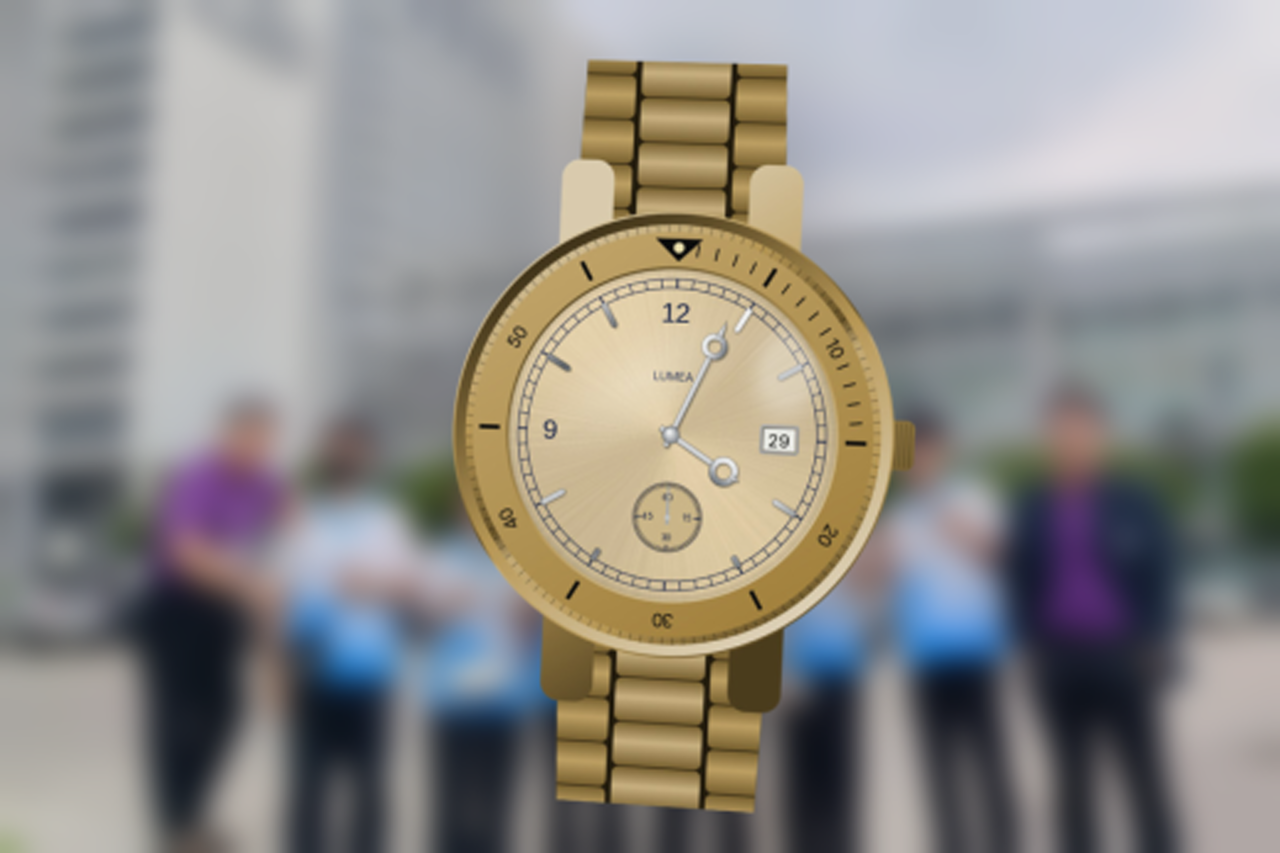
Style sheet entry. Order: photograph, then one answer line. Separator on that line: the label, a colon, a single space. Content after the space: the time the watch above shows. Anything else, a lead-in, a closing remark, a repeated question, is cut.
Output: 4:04
